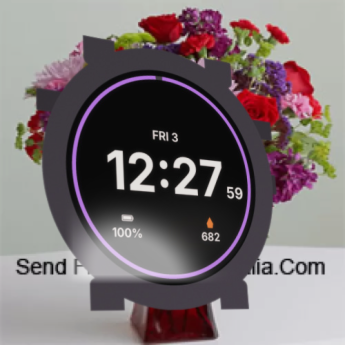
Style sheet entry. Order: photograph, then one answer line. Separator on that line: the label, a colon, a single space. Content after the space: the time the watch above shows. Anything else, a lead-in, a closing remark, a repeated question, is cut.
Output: 12:27:59
